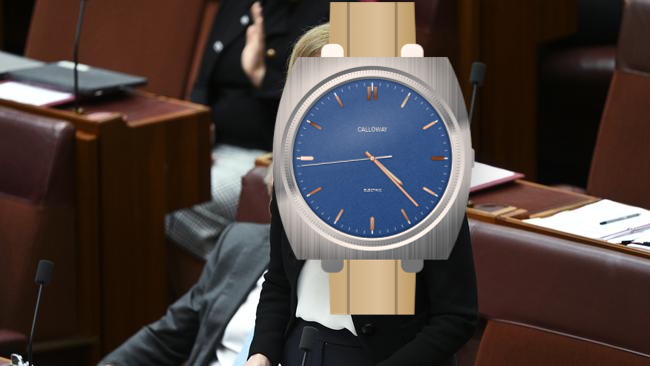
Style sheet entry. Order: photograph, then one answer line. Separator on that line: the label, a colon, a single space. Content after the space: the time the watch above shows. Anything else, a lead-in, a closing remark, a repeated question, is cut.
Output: 4:22:44
